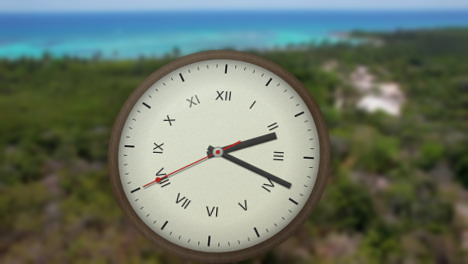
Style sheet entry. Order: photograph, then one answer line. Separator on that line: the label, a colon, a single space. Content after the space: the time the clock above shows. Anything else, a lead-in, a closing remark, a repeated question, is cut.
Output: 2:18:40
